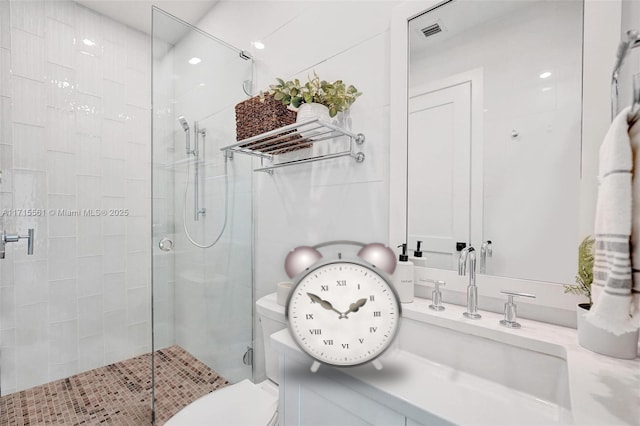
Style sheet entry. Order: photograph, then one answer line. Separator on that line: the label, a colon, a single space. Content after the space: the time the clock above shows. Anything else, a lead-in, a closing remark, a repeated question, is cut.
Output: 1:51
